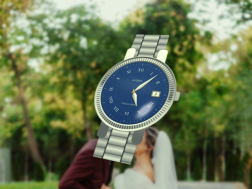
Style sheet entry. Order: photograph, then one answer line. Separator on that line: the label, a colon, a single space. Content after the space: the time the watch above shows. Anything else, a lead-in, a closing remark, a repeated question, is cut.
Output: 5:07
